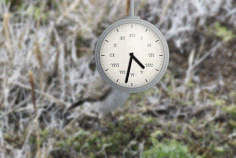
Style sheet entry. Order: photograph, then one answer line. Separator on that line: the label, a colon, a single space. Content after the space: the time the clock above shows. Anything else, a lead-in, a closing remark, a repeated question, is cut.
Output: 4:32
